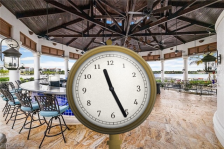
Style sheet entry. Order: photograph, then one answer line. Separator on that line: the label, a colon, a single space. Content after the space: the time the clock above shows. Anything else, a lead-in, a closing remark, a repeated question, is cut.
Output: 11:26
